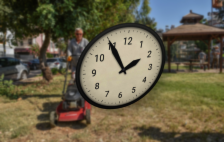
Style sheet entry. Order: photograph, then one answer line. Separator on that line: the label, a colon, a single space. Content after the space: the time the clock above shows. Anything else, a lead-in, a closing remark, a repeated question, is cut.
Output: 1:55
